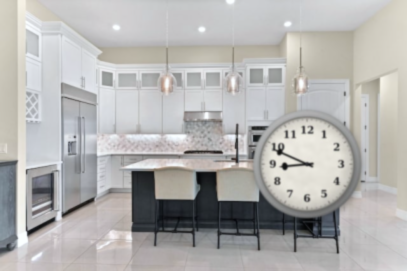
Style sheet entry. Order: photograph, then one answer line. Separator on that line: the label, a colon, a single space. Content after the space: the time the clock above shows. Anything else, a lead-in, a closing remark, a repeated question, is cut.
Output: 8:49
